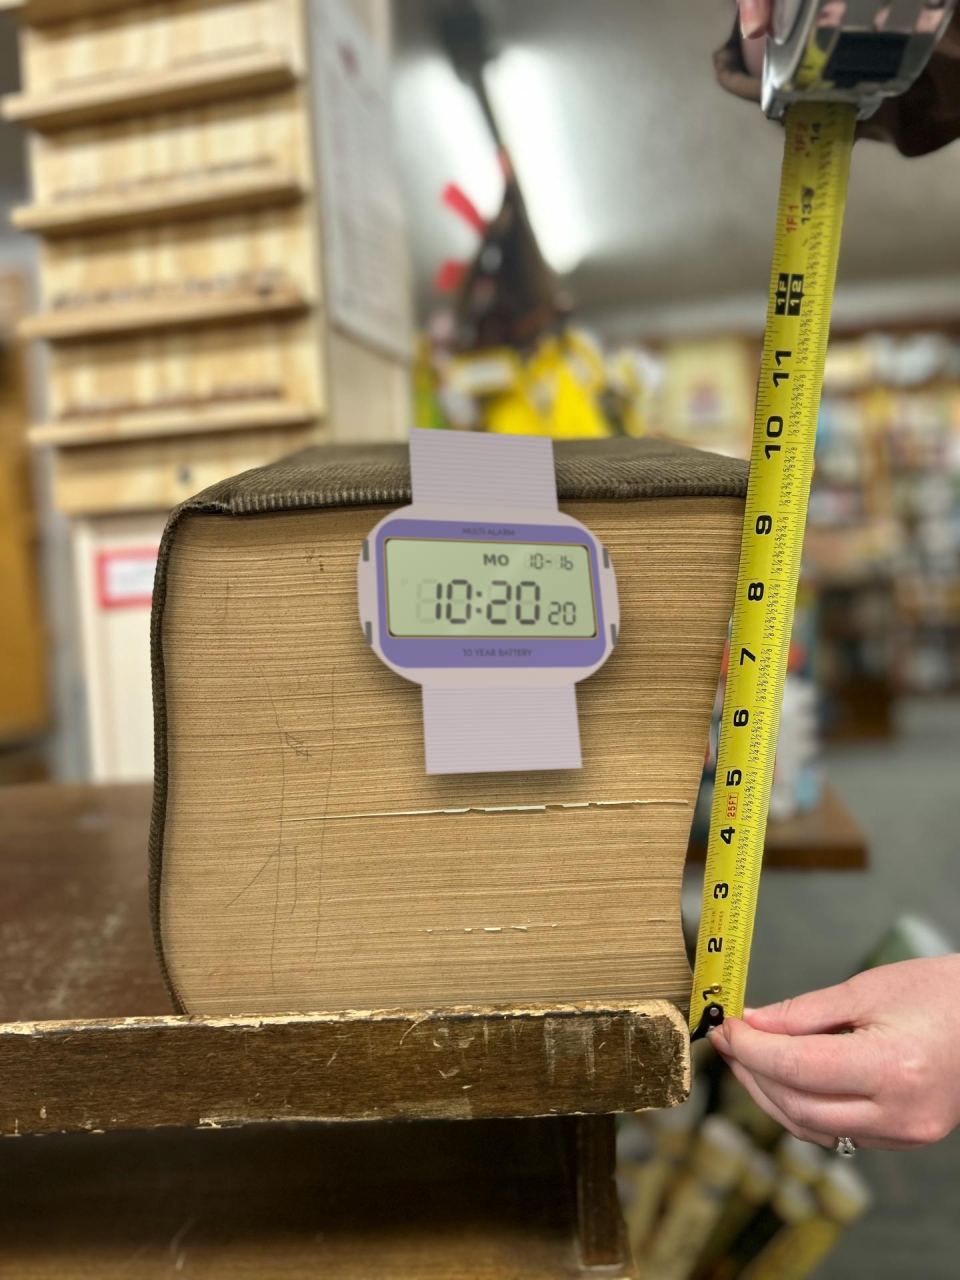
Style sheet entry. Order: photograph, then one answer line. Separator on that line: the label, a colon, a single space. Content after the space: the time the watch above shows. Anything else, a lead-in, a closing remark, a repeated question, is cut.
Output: 10:20:20
